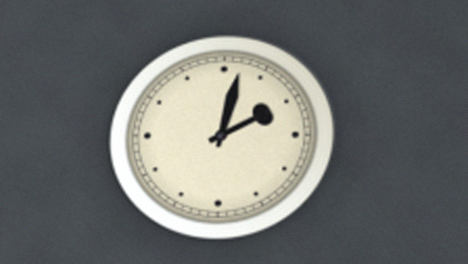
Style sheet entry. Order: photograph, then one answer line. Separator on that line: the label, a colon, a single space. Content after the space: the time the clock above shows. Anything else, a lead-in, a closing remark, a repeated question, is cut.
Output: 2:02
